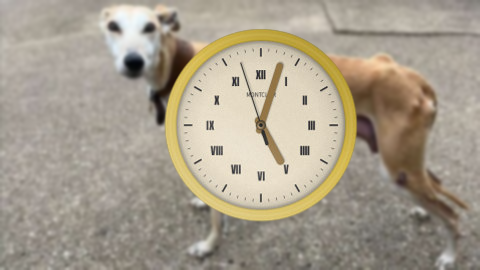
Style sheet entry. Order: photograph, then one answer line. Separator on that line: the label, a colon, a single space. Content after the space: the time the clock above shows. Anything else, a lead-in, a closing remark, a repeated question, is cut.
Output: 5:02:57
